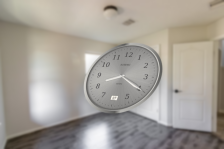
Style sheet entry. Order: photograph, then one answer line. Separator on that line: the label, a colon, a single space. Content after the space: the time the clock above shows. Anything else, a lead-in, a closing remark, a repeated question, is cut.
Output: 8:20
